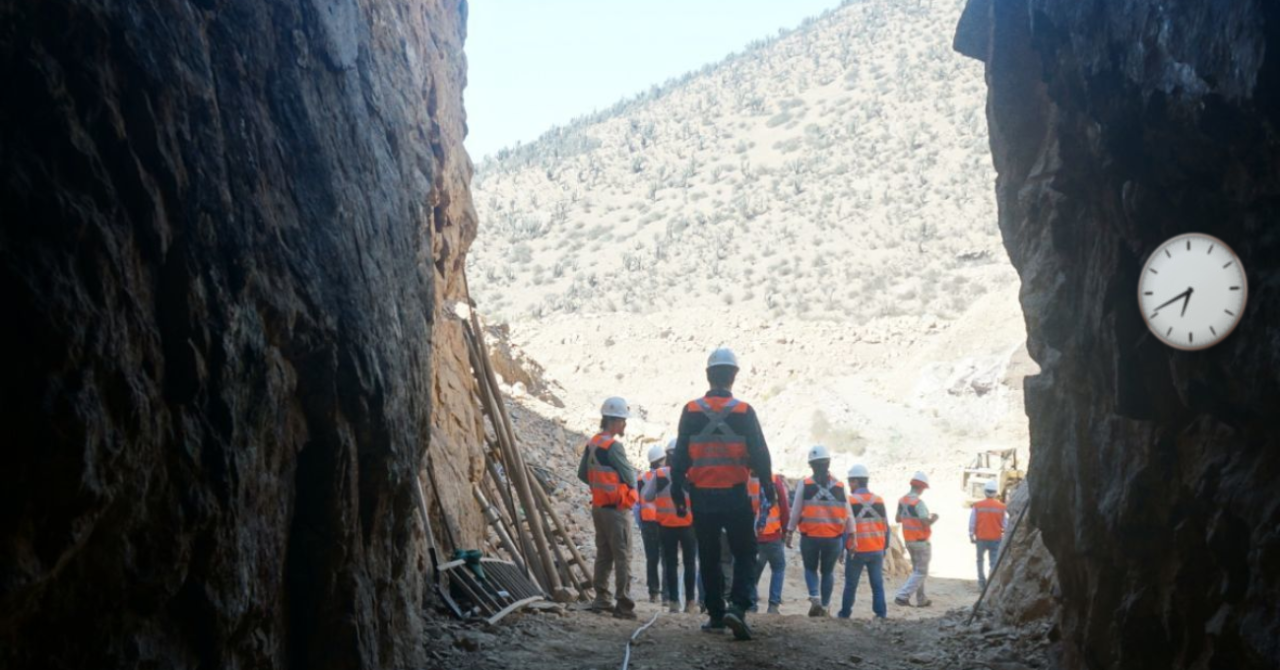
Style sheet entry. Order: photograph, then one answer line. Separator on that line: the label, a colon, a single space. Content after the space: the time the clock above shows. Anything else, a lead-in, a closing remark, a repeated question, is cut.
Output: 6:41
